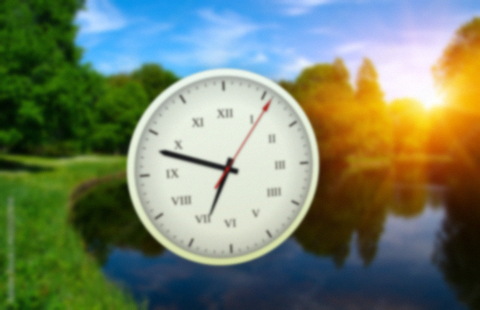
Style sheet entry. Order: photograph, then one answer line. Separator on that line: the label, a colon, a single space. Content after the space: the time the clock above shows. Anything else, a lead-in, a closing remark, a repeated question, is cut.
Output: 6:48:06
